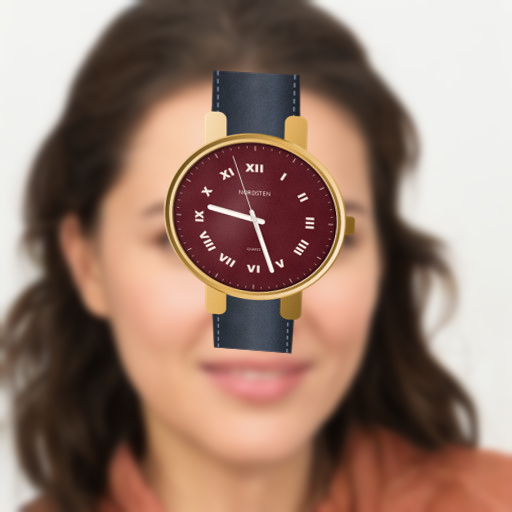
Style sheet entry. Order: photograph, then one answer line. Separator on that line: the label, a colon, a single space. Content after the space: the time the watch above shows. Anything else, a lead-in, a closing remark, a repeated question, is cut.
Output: 9:26:57
